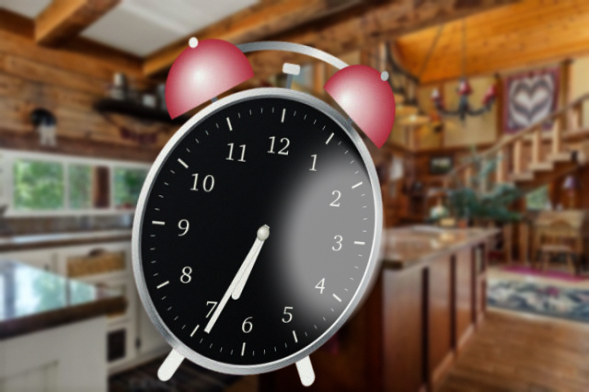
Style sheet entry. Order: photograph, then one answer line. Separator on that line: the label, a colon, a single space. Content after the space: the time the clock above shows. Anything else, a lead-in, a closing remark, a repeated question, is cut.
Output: 6:34
